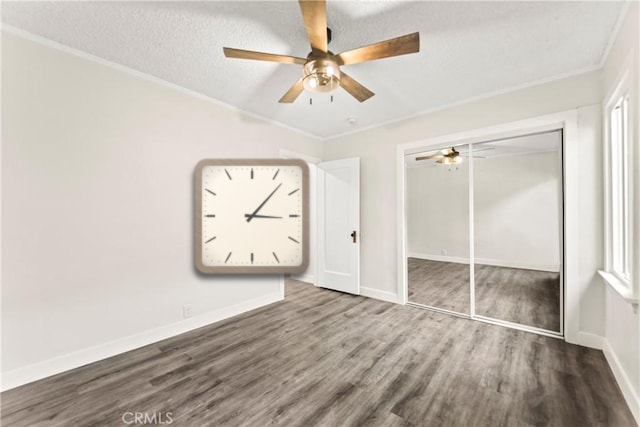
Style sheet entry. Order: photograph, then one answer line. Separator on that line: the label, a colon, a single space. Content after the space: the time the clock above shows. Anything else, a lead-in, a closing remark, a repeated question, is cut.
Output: 3:07
